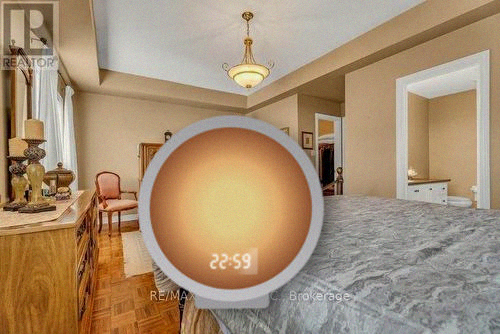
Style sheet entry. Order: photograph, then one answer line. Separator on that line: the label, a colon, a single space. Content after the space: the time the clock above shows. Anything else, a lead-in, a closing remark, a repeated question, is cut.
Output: 22:59
